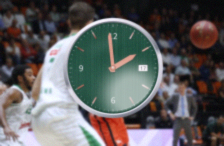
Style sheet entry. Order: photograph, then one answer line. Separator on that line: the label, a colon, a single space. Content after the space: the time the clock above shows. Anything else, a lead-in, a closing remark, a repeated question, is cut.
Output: 1:59
